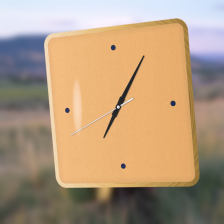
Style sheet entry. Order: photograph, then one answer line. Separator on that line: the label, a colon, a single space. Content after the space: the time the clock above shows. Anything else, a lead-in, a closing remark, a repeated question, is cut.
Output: 7:05:41
